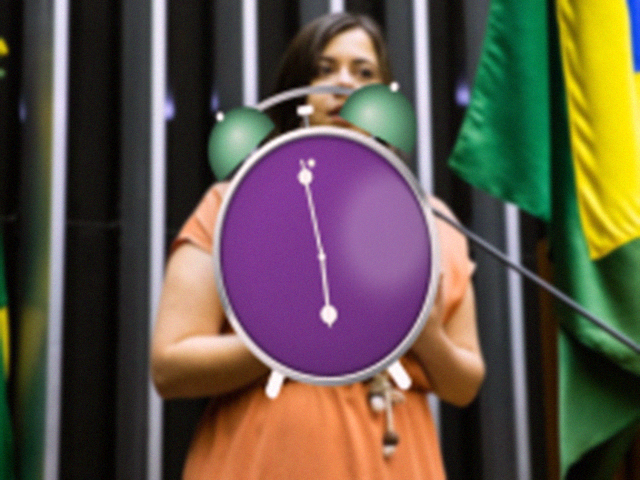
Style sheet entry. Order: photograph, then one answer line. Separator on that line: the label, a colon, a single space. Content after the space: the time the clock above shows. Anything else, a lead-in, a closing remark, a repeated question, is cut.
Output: 5:59
